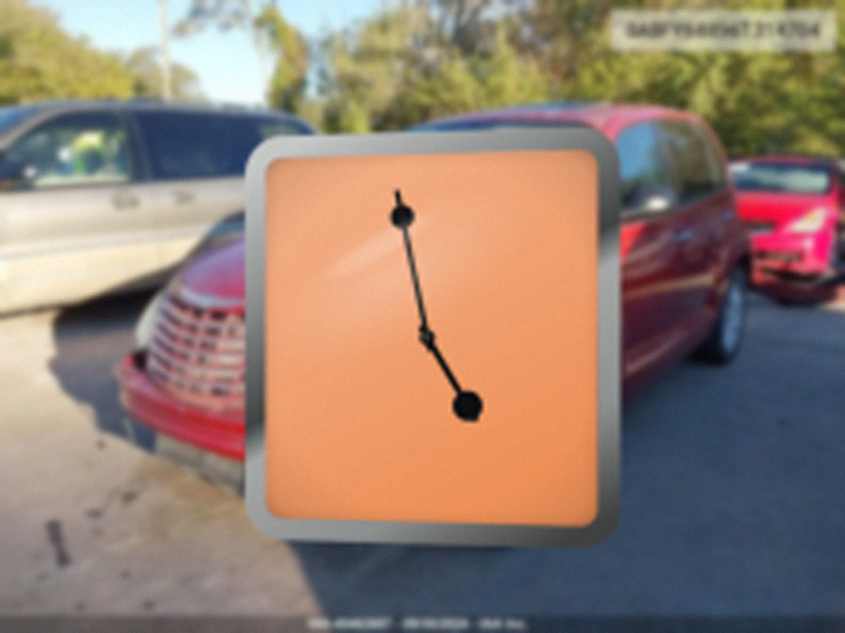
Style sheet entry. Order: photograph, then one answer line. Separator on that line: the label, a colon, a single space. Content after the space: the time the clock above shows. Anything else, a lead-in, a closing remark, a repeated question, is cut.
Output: 4:58
